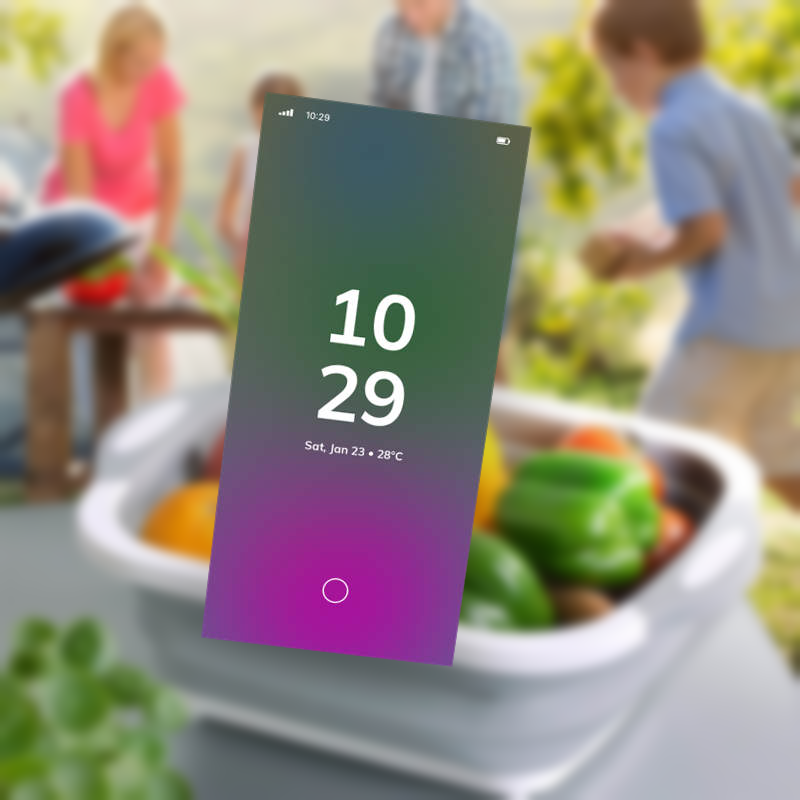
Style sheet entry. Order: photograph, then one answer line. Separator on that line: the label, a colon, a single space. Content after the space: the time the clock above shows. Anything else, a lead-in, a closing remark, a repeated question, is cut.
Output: 10:29
